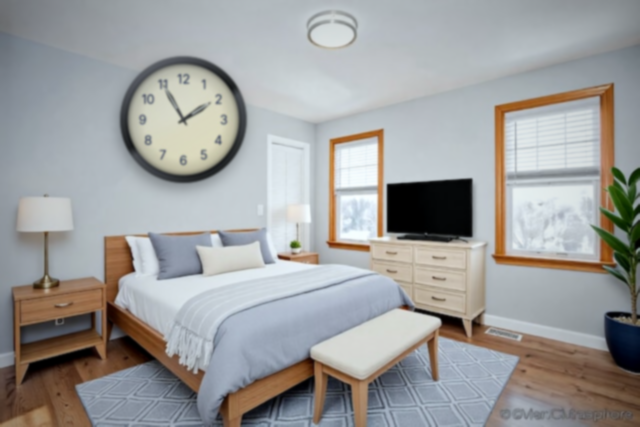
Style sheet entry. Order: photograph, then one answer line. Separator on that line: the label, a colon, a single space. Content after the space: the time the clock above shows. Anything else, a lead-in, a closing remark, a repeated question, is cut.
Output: 1:55
